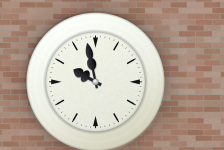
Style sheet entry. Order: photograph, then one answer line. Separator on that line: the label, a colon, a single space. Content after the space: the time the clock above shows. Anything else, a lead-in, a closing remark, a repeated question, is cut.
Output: 9:58
